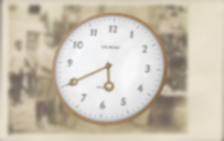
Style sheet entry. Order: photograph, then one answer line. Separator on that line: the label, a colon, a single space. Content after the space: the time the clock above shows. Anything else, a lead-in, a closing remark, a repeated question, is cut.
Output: 5:40
